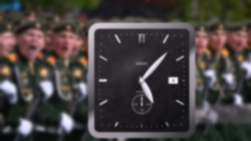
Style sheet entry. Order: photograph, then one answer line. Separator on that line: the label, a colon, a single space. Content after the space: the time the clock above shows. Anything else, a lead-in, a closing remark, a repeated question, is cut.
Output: 5:07
